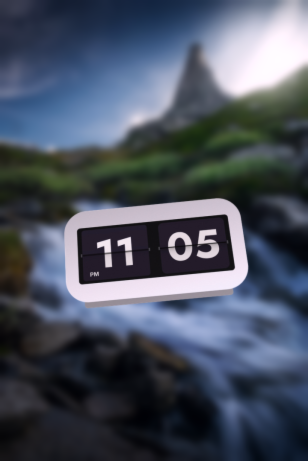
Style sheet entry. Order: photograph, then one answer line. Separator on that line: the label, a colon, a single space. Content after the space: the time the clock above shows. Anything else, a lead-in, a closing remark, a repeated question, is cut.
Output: 11:05
